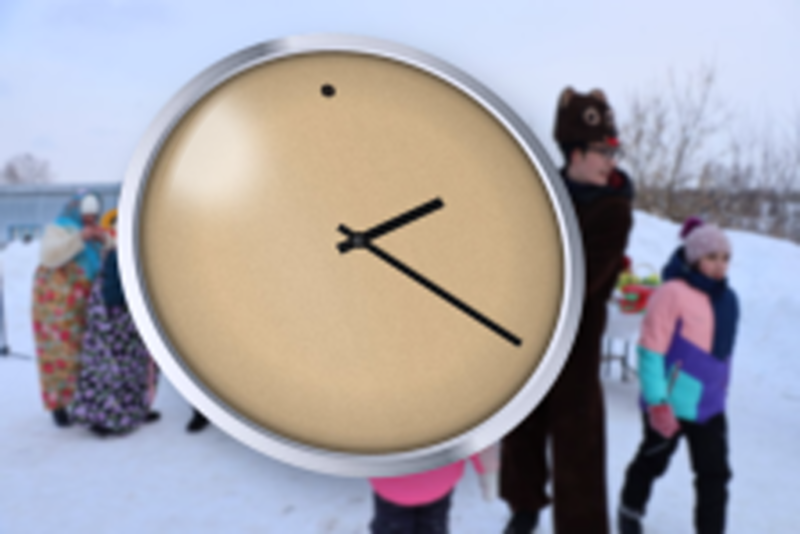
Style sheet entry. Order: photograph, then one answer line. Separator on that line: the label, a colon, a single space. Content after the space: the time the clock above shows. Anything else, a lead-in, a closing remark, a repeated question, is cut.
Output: 2:22
